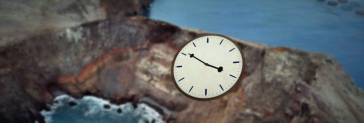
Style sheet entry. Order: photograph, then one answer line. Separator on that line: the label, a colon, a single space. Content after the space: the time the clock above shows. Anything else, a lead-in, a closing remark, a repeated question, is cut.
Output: 3:51
